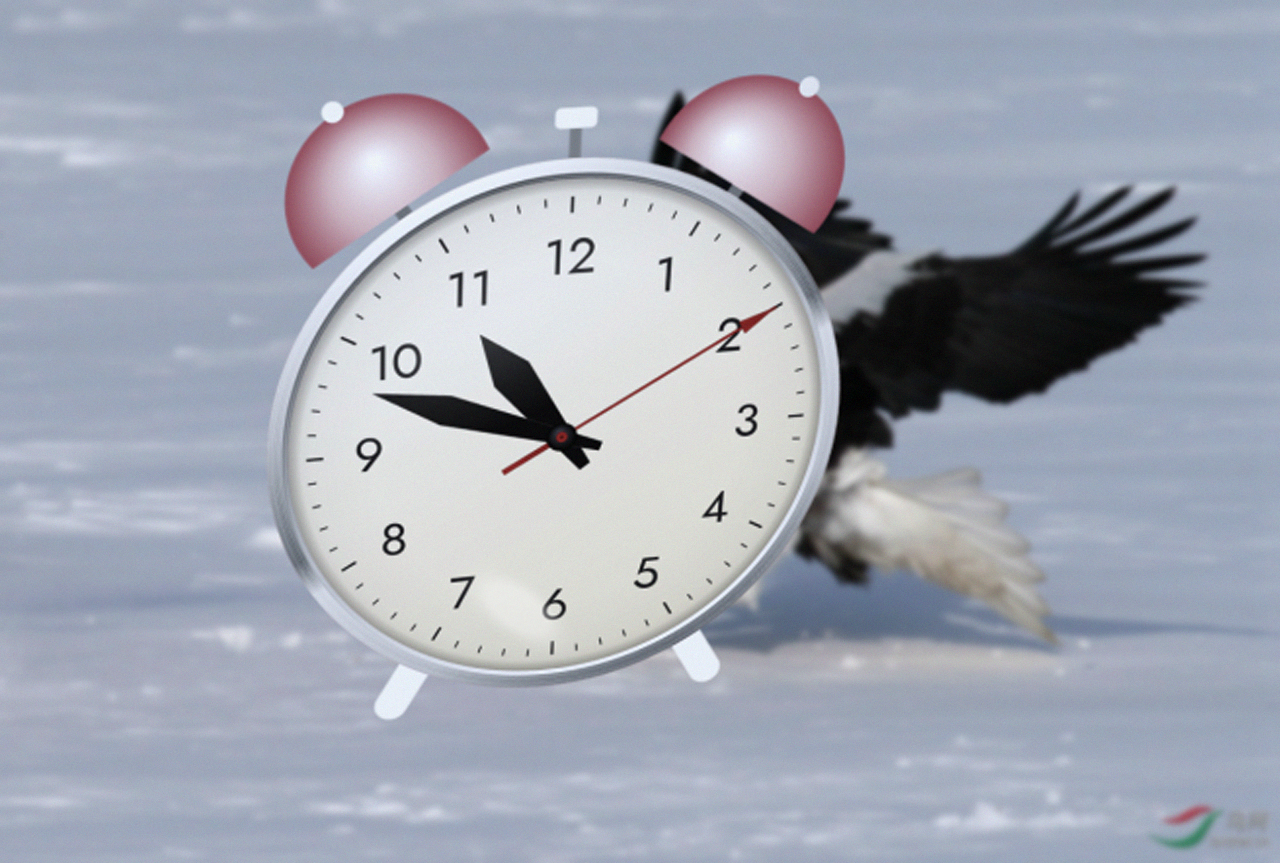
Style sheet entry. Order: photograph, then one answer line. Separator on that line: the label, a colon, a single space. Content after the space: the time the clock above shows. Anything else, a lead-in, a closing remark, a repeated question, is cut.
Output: 10:48:10
